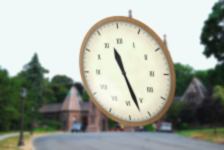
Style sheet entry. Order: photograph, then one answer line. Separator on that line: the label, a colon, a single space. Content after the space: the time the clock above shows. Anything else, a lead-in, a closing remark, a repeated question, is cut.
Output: 11:27
